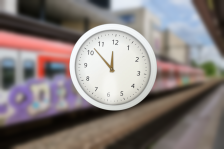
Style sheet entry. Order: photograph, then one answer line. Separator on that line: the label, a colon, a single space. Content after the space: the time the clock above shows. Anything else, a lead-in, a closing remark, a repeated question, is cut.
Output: 11:52
